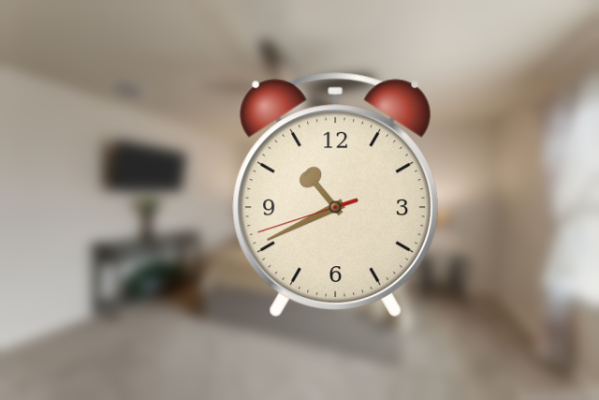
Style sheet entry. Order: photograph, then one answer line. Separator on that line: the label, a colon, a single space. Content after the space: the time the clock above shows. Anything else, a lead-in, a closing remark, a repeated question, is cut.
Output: 10:40:42
